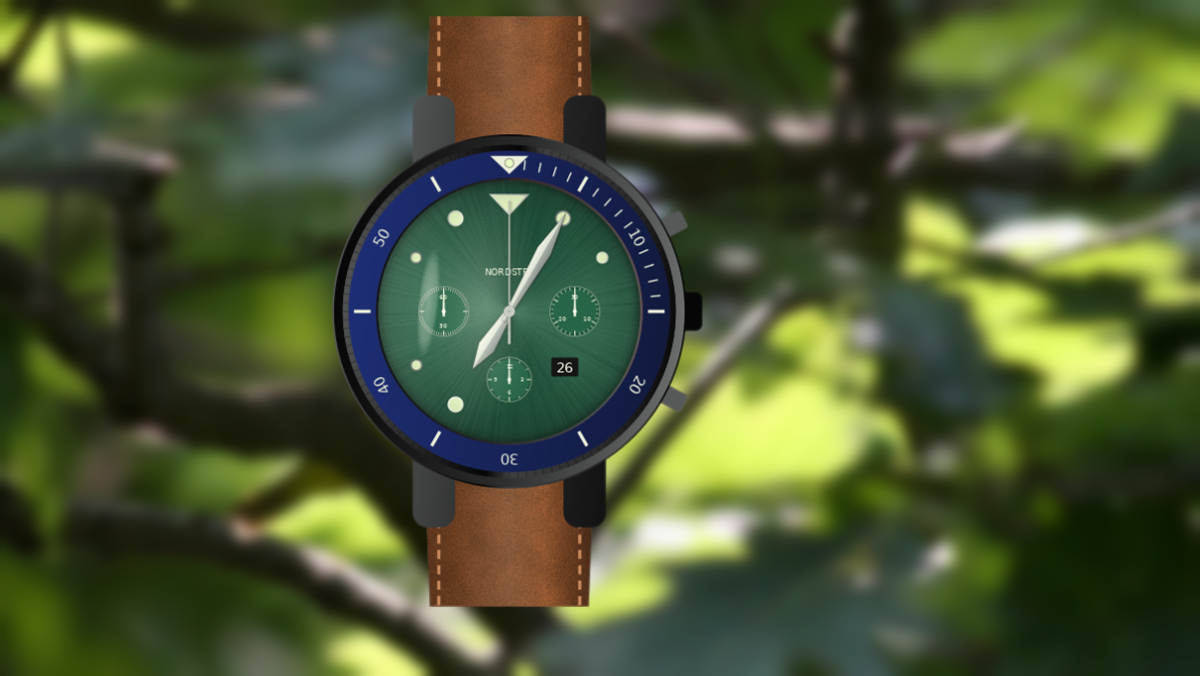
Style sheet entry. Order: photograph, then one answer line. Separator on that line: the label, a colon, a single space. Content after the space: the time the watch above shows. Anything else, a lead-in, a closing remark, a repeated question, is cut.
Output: 7:05
